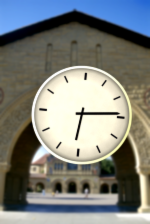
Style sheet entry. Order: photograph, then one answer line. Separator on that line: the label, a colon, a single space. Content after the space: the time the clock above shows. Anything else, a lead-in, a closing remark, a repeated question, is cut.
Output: 6:14
